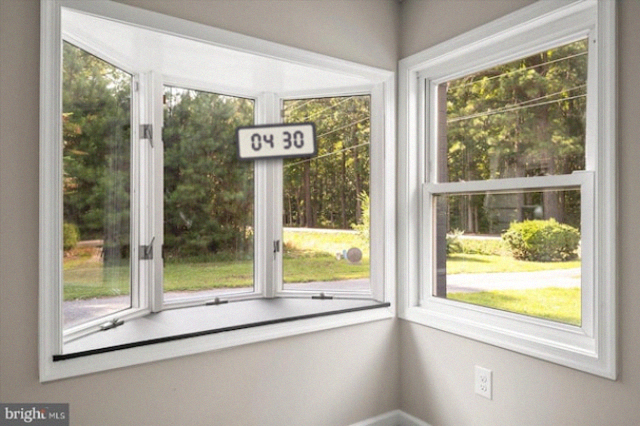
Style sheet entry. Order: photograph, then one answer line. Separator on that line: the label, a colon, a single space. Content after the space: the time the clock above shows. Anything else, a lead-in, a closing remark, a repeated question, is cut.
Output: 4:30
